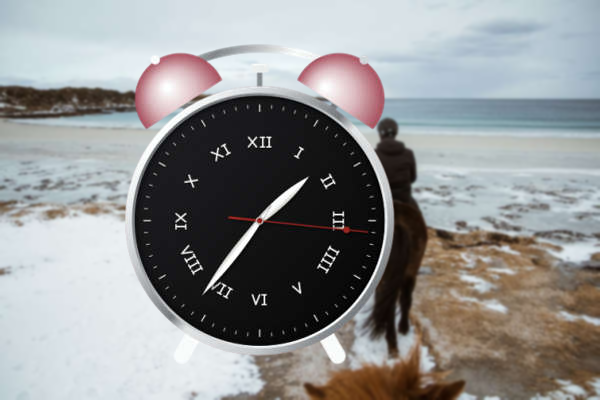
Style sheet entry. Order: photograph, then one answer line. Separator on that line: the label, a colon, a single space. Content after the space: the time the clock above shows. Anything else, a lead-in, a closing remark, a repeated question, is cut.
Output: 1:36:16
